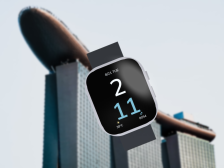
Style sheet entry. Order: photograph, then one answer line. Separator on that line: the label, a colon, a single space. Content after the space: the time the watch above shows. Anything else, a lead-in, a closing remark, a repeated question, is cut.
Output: 2:11
